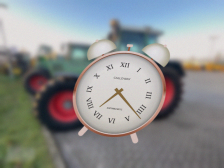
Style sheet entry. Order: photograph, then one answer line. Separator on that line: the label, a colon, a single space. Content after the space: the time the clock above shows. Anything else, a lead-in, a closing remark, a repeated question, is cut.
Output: 7:22
